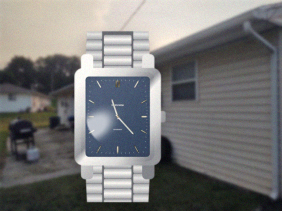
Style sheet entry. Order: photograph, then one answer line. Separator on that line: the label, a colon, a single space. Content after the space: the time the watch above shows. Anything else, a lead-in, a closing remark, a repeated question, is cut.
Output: 11:23
